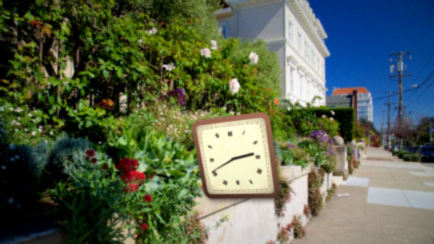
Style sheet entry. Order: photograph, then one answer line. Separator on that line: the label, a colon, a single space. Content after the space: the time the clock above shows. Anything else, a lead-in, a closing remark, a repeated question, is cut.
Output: 2:41
